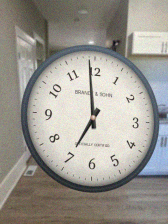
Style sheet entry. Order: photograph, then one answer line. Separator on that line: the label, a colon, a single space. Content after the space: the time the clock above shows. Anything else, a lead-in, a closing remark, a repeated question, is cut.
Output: 6:59
